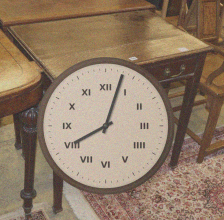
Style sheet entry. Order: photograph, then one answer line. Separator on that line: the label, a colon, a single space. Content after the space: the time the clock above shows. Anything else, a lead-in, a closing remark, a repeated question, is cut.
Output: 8:03
